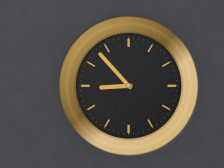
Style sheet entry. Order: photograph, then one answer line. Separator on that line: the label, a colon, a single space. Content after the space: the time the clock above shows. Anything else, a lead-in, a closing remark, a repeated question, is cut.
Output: 8:53
